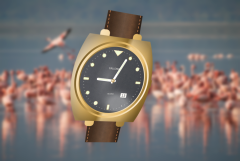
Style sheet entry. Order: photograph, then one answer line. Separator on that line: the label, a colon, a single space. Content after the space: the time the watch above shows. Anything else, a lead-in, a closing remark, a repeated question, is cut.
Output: 9:04
